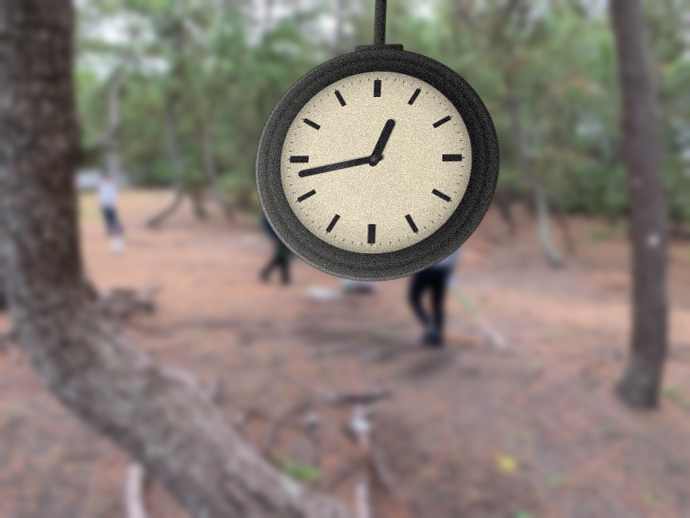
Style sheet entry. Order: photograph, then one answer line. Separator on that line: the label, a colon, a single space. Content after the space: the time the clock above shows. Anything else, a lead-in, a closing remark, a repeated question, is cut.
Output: 12:43
